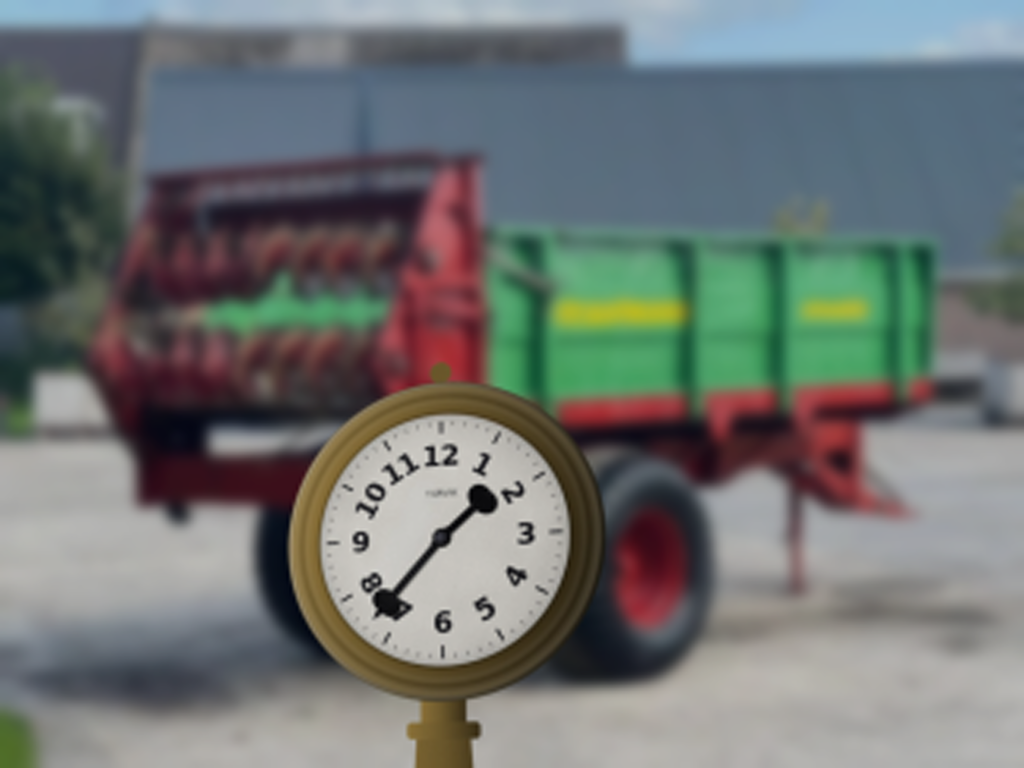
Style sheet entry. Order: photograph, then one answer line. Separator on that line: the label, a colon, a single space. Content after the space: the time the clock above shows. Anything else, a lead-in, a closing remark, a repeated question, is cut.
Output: 1:37
